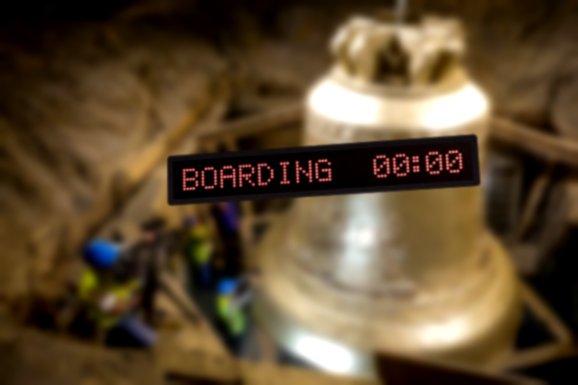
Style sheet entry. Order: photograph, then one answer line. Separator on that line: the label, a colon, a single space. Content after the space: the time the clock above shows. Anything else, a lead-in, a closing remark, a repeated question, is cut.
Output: 0:00
